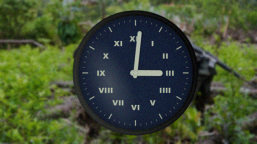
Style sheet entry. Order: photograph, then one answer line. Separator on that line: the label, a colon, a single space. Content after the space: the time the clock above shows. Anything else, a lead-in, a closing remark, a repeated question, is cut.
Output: 3:01
